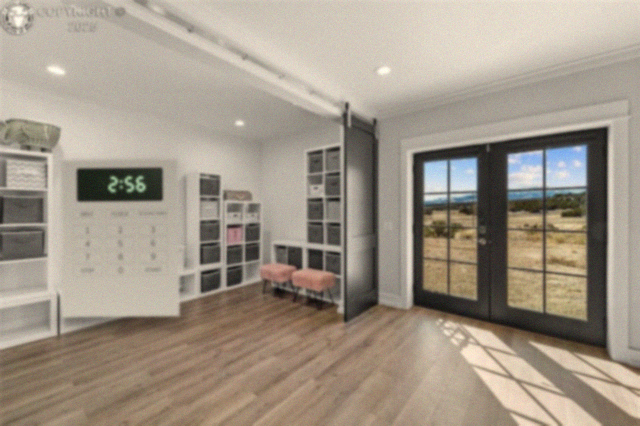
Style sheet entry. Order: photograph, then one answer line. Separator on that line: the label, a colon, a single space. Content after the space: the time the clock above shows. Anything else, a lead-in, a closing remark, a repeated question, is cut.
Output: 2:56
